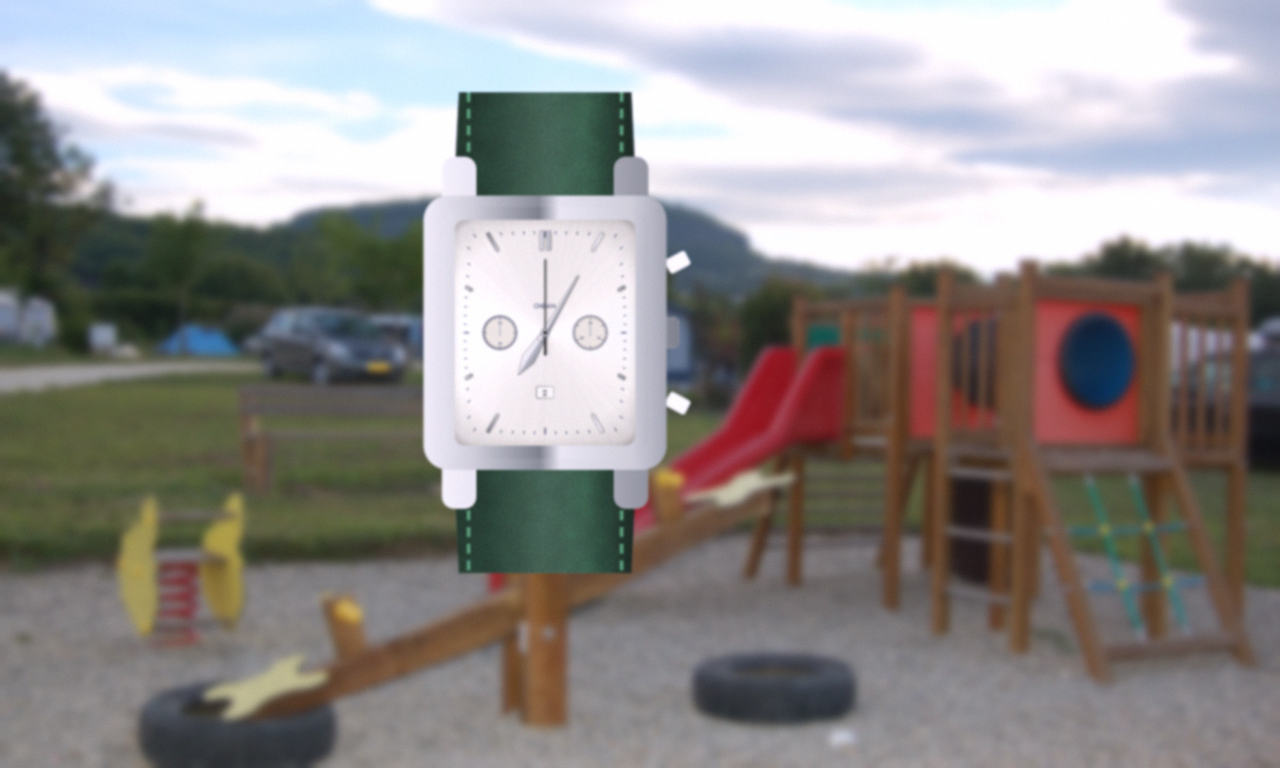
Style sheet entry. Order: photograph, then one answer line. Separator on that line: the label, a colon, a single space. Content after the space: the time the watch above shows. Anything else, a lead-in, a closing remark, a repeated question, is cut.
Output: 7:05
